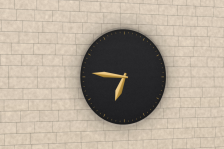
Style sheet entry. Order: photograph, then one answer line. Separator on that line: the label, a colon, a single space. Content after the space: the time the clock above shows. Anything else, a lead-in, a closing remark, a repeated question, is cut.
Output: 6:46
